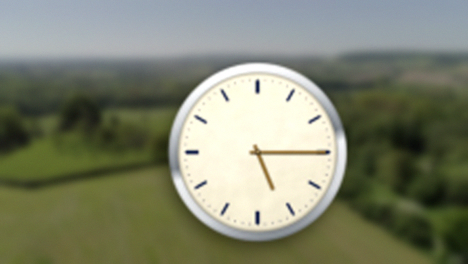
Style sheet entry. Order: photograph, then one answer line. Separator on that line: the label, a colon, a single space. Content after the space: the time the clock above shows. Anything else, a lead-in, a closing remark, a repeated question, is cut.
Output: 5:15
